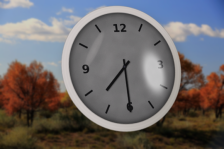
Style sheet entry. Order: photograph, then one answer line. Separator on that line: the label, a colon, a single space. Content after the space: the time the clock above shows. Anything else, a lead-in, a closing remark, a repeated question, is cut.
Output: 7:30
